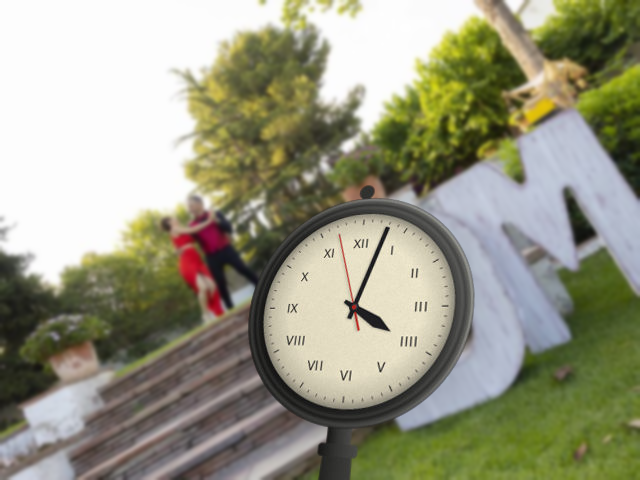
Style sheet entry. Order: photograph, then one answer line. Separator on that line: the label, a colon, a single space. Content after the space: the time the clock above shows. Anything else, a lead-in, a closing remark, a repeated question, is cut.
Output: 4:02:57
